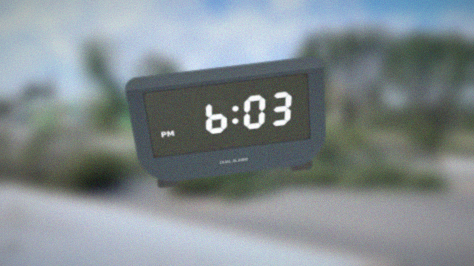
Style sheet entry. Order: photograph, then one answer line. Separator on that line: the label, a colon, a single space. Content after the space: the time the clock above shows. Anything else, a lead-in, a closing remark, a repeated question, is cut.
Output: 6:03
